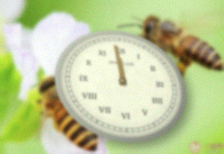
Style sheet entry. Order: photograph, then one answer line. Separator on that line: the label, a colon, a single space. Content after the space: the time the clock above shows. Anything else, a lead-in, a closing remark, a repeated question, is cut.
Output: 11:59
